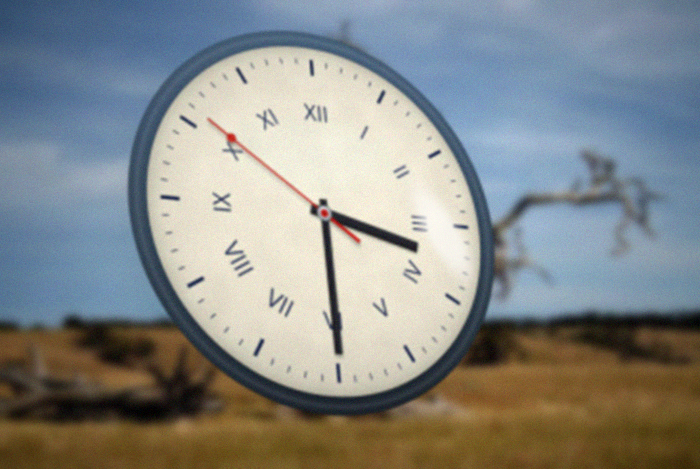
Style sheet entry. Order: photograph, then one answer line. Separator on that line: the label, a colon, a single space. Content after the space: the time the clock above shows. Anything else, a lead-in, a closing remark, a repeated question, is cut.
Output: 3:29:51
